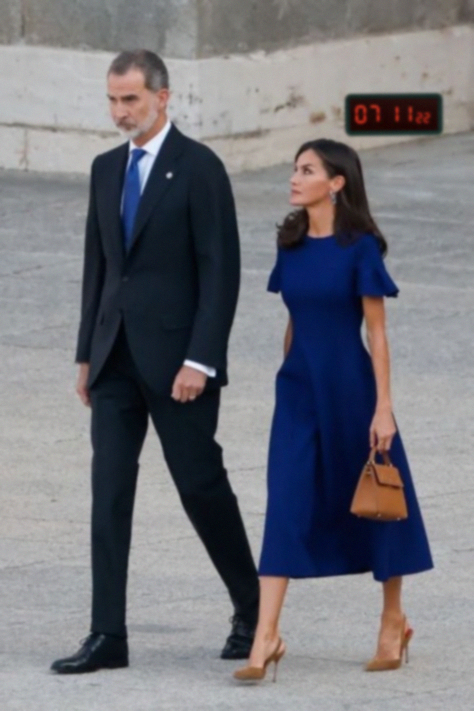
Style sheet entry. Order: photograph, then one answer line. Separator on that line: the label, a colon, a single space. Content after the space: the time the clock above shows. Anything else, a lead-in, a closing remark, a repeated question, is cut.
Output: 7:11
